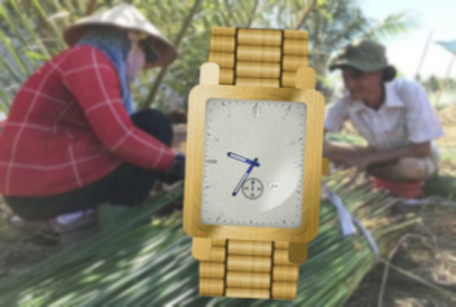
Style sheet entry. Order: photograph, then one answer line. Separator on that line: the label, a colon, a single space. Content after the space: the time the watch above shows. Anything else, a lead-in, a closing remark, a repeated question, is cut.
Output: 9:35
